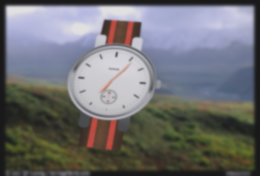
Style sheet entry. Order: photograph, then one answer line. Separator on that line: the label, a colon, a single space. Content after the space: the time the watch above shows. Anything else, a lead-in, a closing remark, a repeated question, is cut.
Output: 7:06
